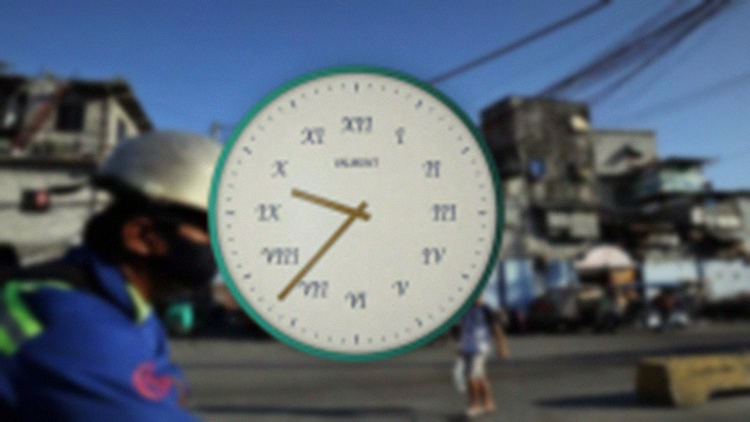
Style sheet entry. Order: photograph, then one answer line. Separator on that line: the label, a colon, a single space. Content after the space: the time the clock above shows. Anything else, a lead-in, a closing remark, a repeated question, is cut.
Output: 9:37
